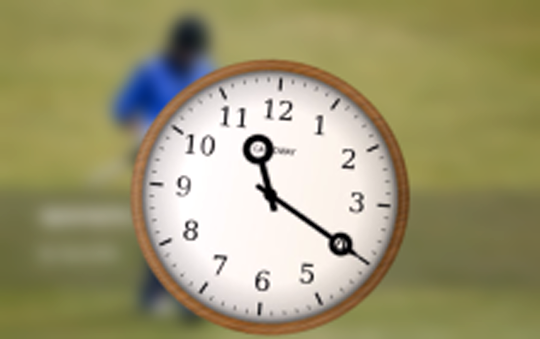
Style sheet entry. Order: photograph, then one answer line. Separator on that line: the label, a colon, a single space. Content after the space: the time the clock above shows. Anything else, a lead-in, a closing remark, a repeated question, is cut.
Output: 11:20
